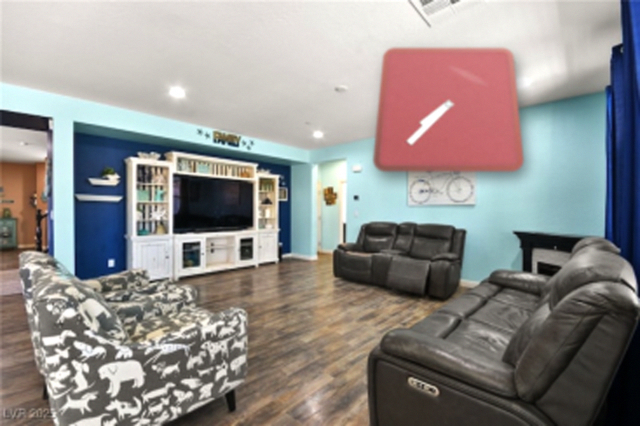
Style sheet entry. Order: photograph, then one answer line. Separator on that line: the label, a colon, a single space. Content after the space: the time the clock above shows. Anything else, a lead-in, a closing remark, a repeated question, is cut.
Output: 7:37
